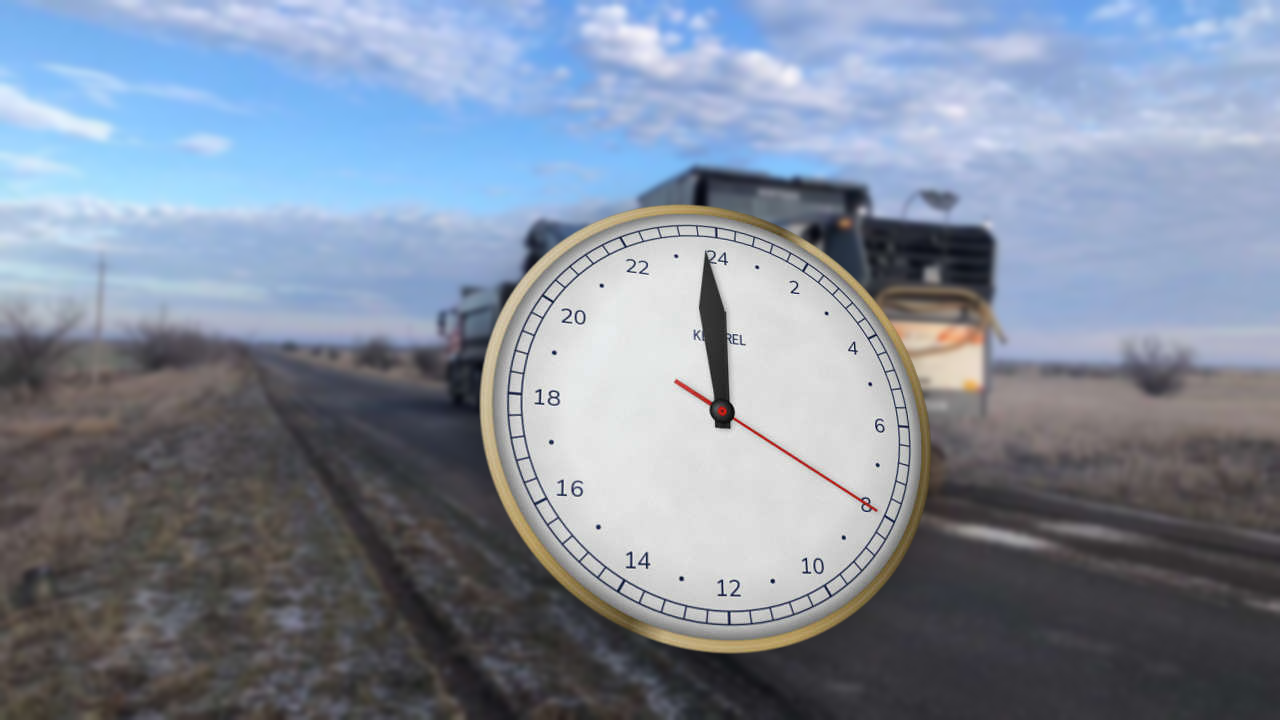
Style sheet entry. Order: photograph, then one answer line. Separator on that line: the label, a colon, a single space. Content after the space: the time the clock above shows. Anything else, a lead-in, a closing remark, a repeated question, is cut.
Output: 23:59:20
